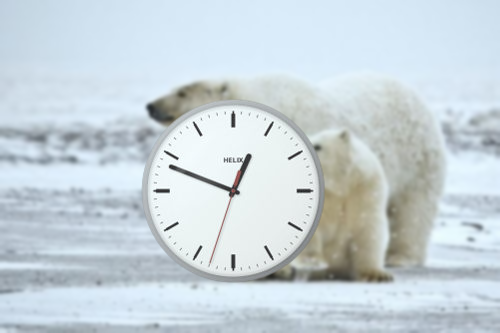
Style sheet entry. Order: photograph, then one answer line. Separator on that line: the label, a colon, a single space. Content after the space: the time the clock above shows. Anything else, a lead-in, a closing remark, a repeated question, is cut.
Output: 12:48:33
